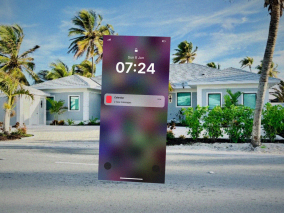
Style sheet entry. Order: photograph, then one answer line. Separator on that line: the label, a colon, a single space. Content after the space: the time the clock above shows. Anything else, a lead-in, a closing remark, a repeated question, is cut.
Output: 7:24
